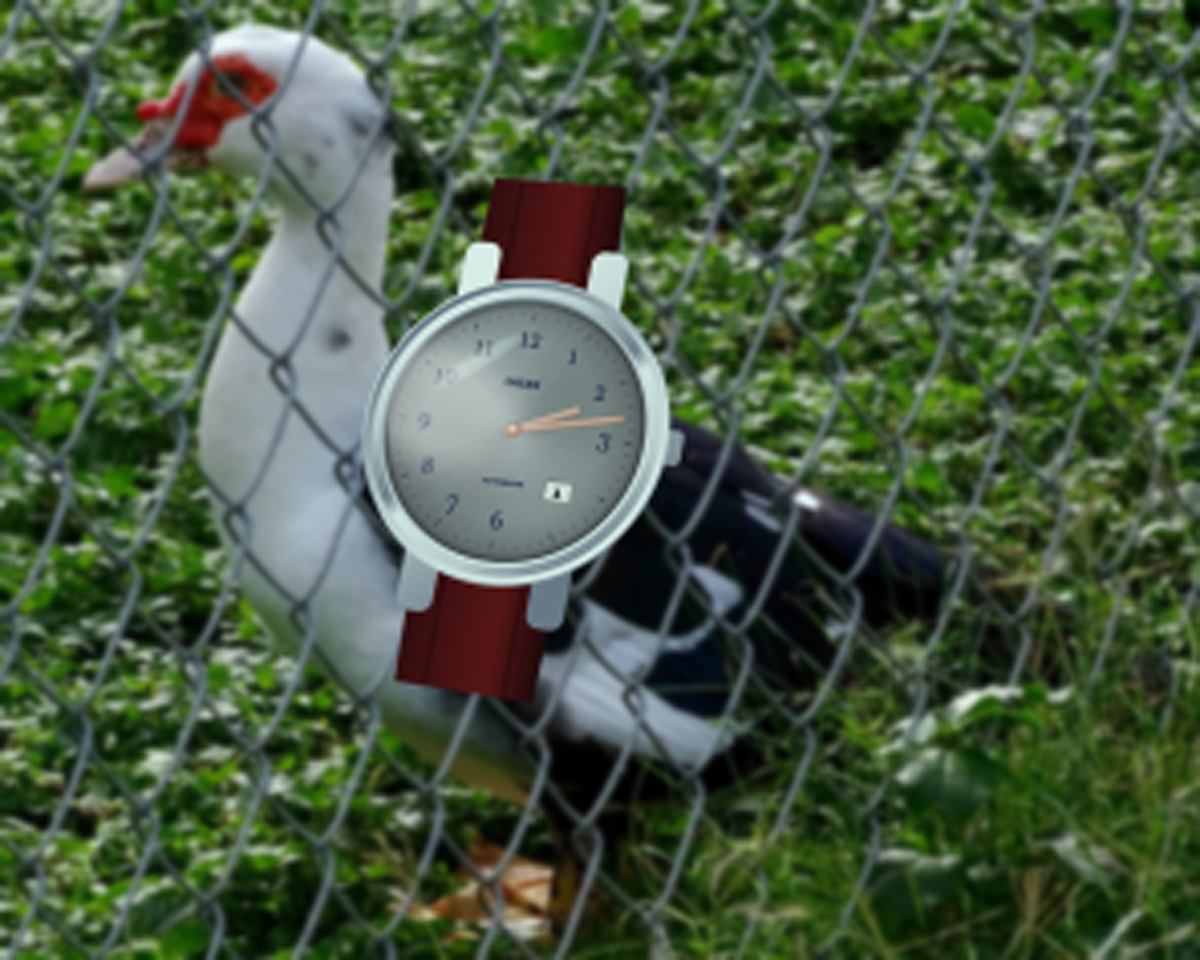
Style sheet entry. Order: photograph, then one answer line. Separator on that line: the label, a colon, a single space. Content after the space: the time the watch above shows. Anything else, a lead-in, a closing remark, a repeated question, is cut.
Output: 2:13
